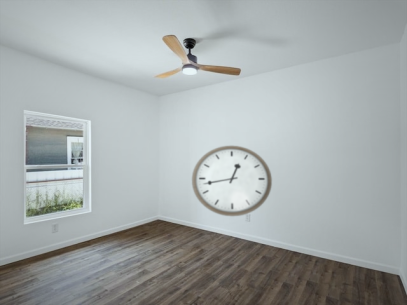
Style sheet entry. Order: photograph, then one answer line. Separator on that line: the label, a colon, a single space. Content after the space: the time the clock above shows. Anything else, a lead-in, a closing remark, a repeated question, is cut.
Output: 12:43
